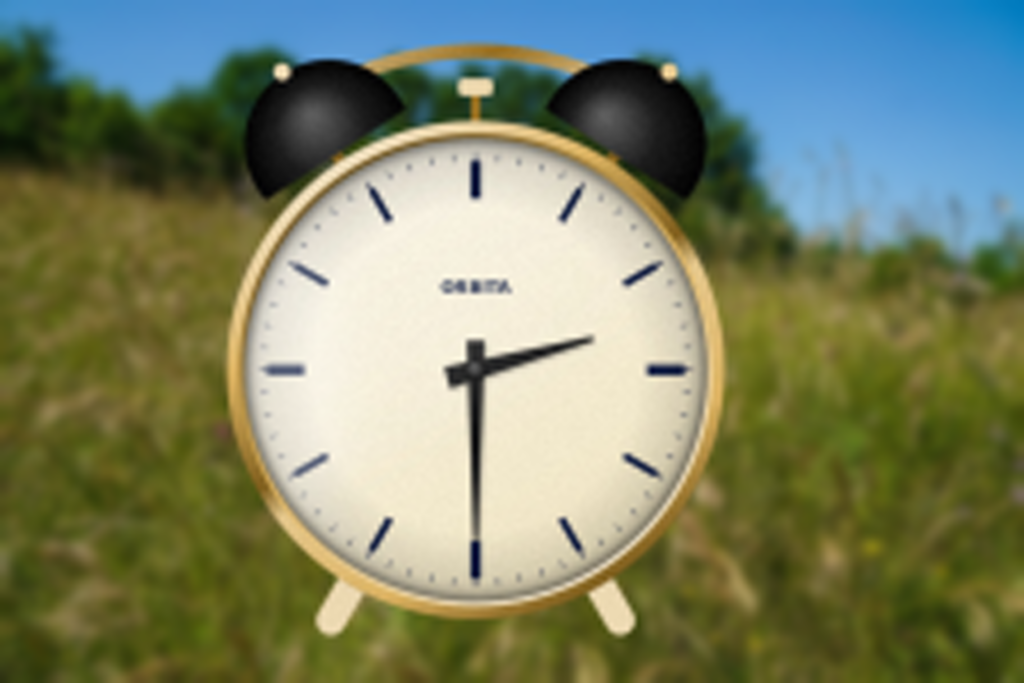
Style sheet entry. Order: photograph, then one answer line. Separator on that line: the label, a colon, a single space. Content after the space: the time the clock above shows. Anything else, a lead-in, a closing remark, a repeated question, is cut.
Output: 2:30
